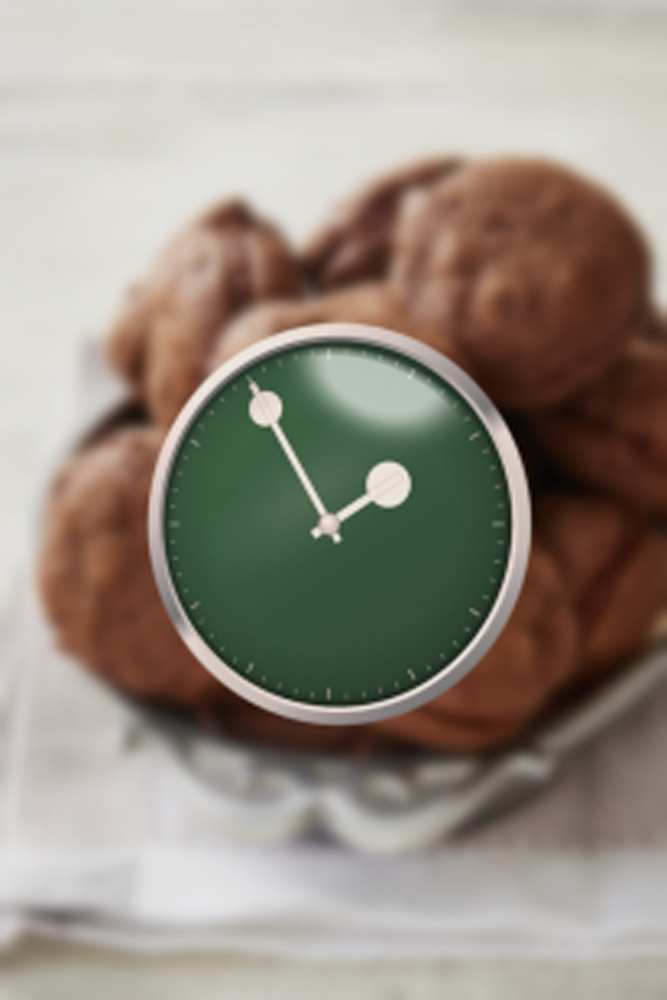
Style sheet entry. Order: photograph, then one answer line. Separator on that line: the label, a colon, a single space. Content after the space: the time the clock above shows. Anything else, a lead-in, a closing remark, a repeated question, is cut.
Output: 1:55
